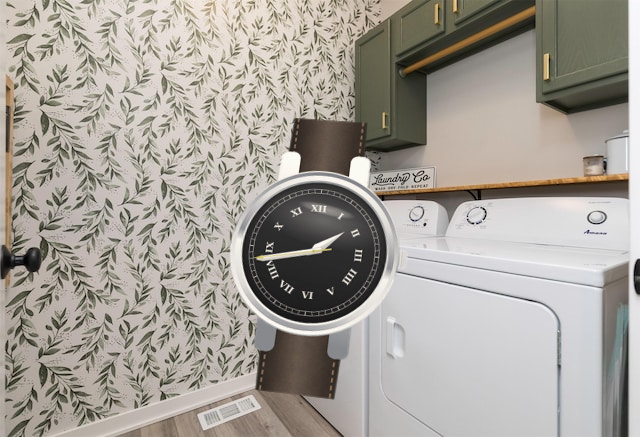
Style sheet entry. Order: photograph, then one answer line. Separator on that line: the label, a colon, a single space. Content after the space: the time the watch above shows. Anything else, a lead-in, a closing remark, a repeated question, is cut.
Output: 1:42:43
